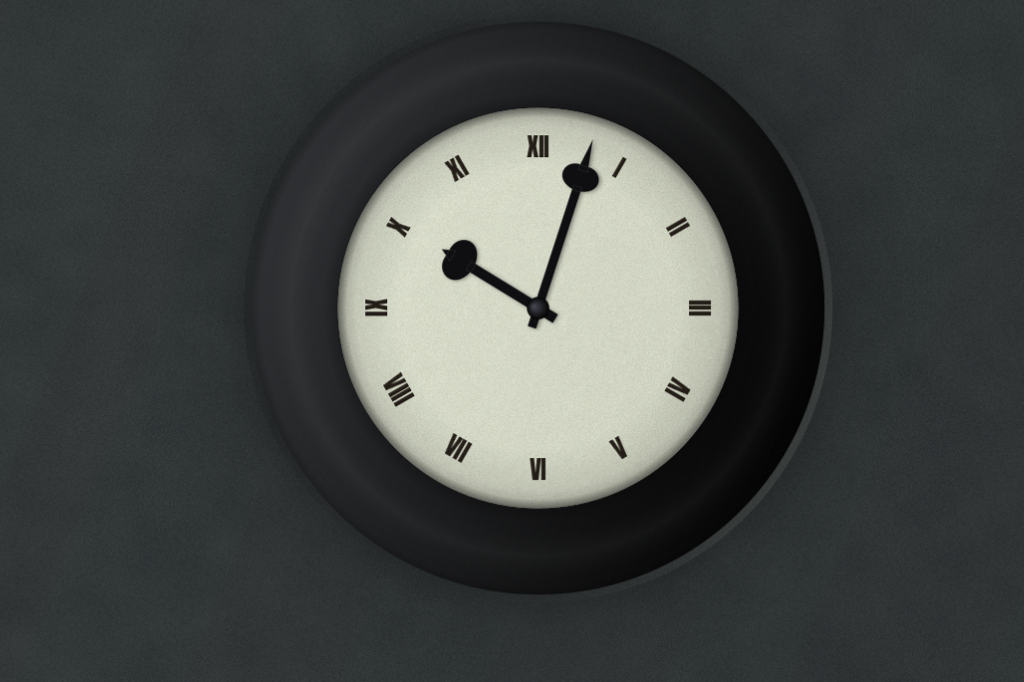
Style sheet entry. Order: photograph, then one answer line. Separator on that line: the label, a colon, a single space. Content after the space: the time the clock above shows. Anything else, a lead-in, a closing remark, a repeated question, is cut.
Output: 10:03
